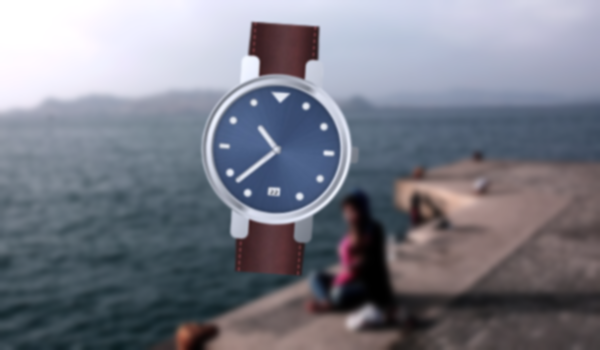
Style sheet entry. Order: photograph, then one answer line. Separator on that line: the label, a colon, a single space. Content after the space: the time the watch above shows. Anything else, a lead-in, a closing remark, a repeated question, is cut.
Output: 10:38
